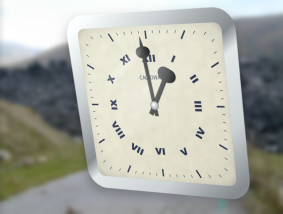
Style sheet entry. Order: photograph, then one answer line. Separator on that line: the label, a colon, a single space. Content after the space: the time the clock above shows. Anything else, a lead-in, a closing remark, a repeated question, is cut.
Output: 12:59
